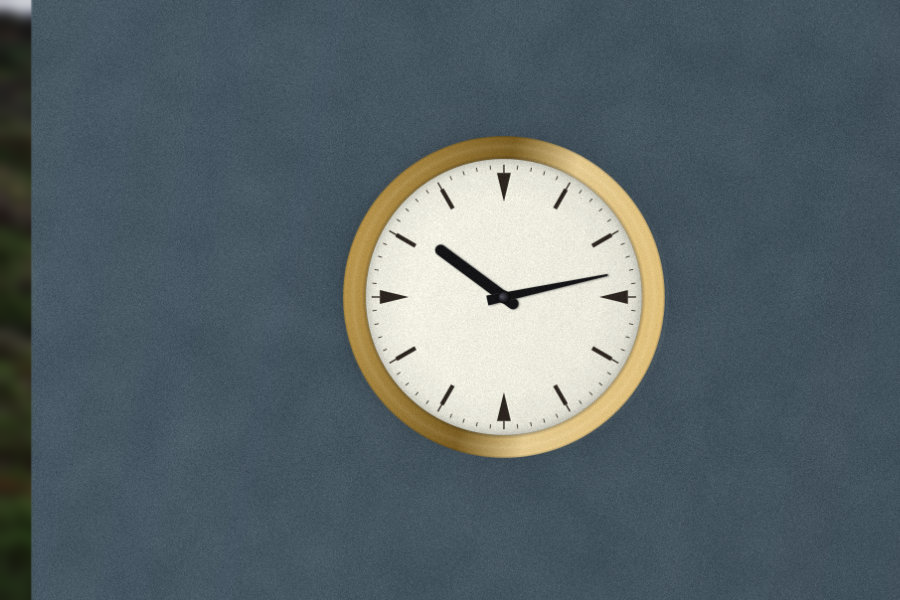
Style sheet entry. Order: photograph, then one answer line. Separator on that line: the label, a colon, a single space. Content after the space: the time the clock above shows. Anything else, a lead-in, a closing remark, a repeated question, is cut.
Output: 10:13
